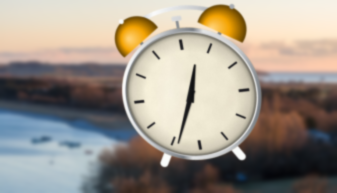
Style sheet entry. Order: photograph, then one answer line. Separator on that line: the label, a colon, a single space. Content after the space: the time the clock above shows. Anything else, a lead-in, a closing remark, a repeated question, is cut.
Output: 12:34
